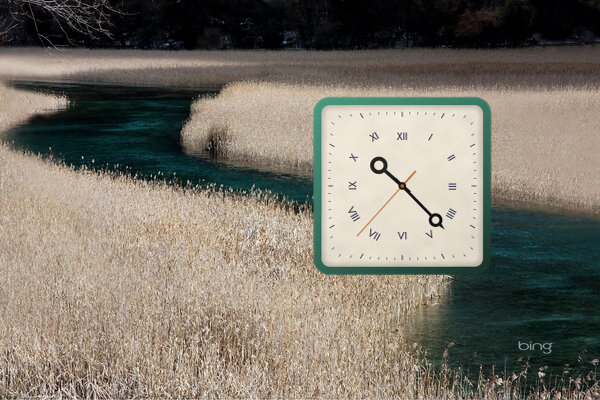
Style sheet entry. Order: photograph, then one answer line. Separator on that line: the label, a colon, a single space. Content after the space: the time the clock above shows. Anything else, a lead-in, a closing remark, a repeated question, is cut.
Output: 10:22:37
